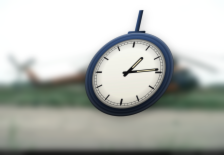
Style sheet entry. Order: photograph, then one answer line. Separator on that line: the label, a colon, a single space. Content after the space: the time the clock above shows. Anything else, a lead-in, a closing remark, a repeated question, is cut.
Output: 1:14
